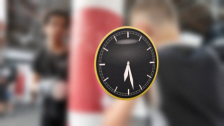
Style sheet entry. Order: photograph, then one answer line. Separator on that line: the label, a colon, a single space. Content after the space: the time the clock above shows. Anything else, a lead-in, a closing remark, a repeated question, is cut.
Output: 6:28
